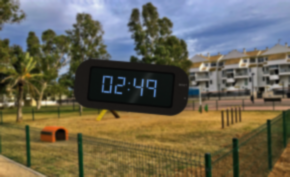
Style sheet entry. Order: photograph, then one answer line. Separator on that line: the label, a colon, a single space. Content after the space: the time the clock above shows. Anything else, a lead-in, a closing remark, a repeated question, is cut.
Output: 2:49
